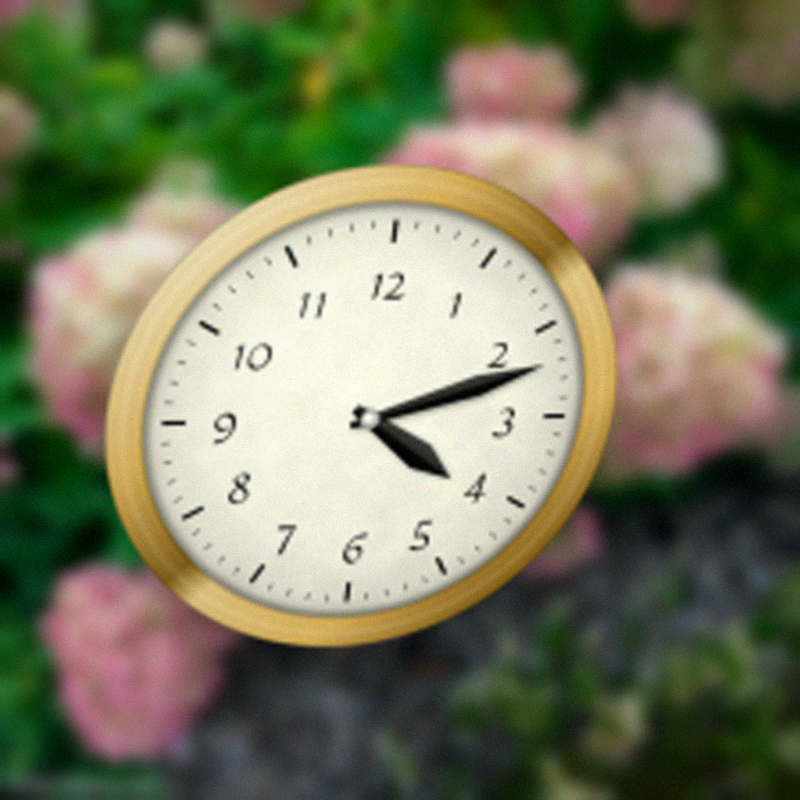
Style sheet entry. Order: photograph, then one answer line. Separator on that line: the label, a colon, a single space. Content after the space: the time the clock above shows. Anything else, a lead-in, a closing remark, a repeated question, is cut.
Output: 4:12
